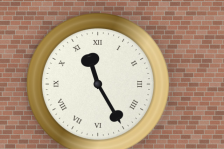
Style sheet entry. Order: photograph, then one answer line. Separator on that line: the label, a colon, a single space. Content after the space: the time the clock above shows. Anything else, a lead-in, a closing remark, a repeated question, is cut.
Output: 11:25
